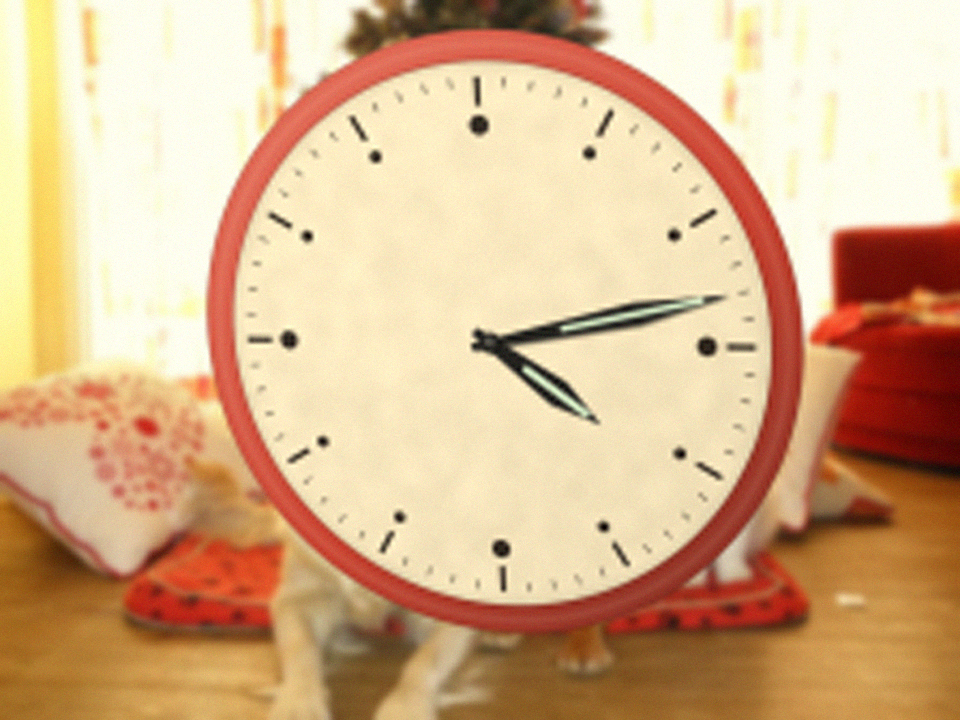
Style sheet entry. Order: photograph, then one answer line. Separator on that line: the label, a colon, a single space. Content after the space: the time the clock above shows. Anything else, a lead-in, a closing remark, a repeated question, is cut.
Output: 4:13
